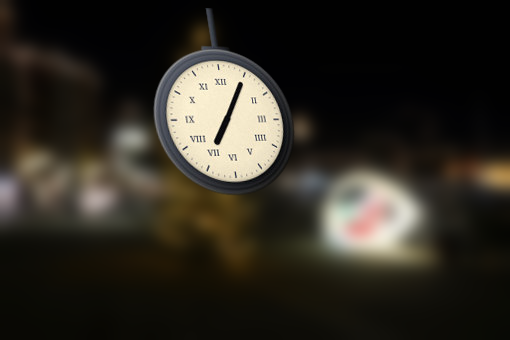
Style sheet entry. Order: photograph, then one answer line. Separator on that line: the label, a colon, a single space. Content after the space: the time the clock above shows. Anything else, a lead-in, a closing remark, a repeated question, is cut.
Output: 7:05
